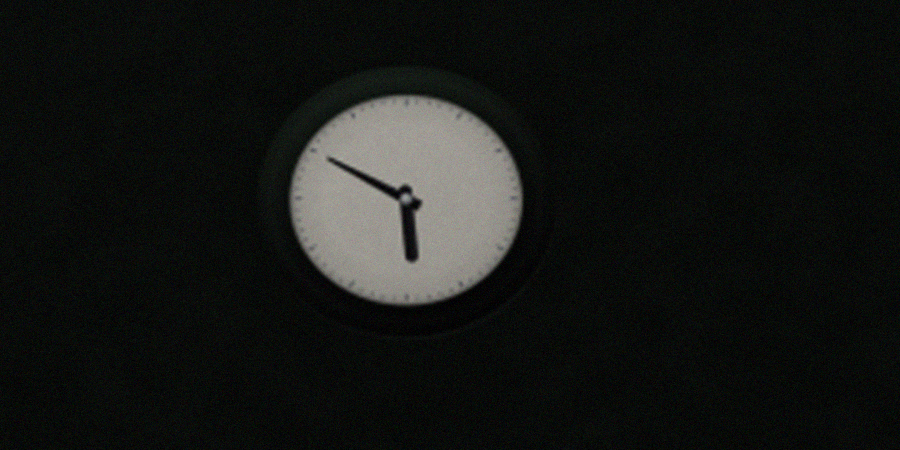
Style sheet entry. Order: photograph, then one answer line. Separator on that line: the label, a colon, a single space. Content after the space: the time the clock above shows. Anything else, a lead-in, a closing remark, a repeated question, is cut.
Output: 5:50
